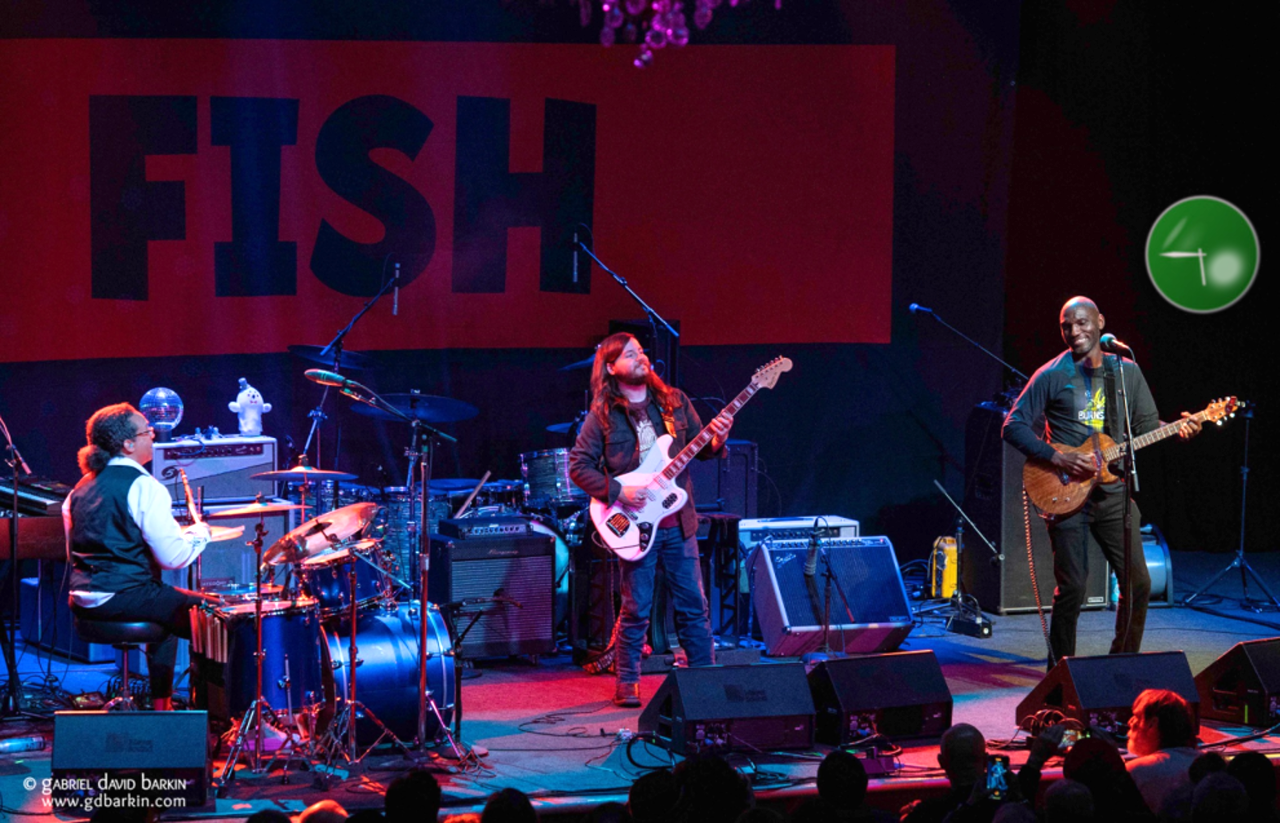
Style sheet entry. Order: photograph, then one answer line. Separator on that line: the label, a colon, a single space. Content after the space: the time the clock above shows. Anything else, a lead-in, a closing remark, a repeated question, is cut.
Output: 5:45
